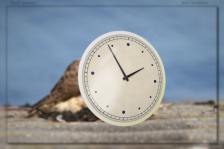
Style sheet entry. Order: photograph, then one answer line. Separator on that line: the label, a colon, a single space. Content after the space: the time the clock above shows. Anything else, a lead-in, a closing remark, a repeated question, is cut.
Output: 1:54
